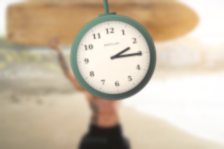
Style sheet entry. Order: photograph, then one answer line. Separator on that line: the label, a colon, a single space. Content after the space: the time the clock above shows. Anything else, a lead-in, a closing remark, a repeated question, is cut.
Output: 2:15
